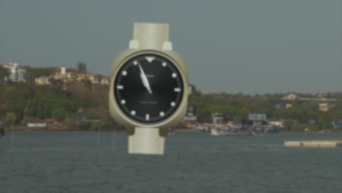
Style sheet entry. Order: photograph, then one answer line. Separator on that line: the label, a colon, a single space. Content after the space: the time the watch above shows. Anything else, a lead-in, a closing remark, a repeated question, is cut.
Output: 10:56
